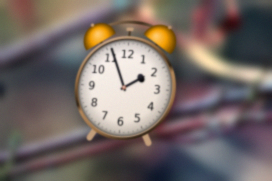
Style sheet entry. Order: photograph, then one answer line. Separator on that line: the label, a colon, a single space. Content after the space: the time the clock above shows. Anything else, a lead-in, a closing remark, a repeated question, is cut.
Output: 1:56
